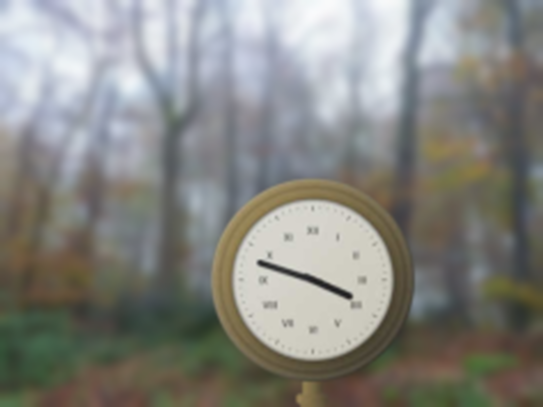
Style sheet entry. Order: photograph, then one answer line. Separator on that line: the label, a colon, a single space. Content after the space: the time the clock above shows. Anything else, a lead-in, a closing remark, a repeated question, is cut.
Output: 3:48
